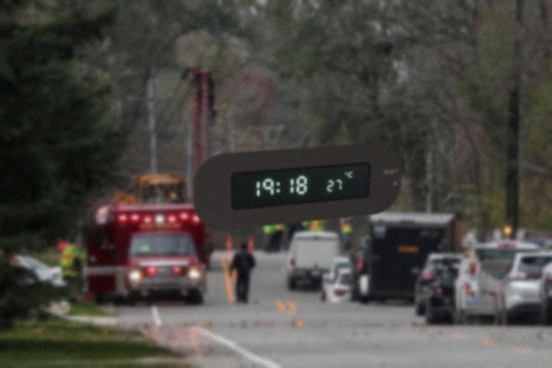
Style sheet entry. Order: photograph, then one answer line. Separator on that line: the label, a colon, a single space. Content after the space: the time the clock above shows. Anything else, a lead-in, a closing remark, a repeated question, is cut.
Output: 19:18
